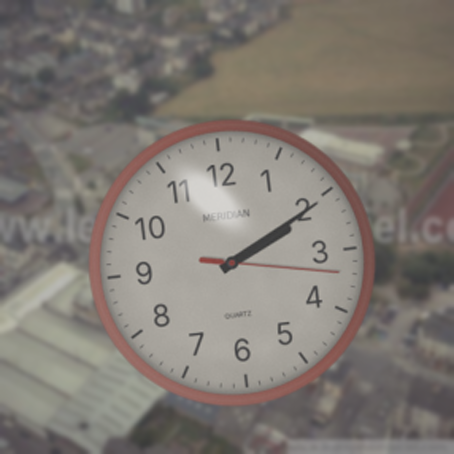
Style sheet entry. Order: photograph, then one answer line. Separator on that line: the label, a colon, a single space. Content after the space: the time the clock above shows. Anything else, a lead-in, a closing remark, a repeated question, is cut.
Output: 2:10:17
